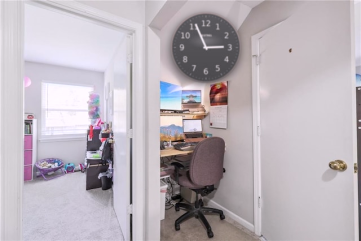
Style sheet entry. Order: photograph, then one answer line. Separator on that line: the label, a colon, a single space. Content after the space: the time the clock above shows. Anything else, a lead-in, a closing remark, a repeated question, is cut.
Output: 2:56
